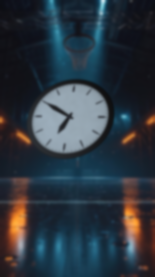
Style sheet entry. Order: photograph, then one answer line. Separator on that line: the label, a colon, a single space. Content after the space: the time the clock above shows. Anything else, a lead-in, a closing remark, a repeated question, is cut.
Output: 6:50
